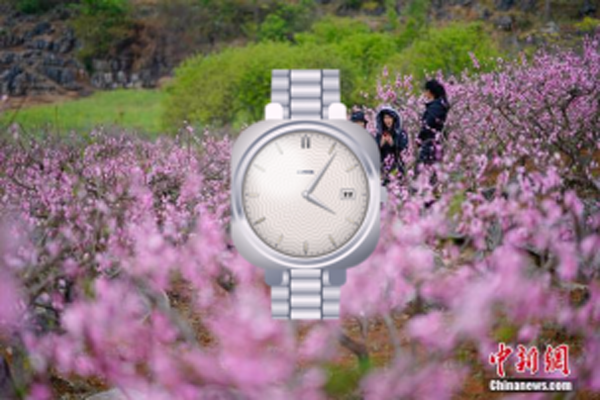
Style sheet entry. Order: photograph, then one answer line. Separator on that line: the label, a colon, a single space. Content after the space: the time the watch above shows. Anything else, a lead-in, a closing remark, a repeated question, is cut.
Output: 4:06
